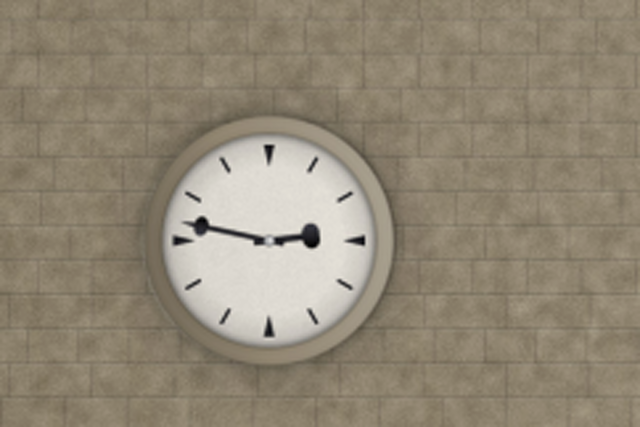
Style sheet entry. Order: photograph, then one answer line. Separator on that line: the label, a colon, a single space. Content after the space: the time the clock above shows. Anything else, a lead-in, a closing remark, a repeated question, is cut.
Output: 2:47
